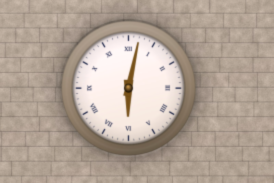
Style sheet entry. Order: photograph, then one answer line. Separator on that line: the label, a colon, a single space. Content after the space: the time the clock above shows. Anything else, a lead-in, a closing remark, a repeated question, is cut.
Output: 6:02
